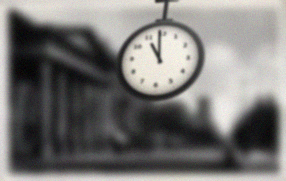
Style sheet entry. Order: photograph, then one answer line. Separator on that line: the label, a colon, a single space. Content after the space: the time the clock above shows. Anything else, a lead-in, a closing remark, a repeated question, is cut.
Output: 10:59
